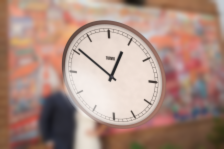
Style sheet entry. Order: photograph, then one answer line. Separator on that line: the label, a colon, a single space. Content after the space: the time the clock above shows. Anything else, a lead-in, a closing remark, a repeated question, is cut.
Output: 12:51
